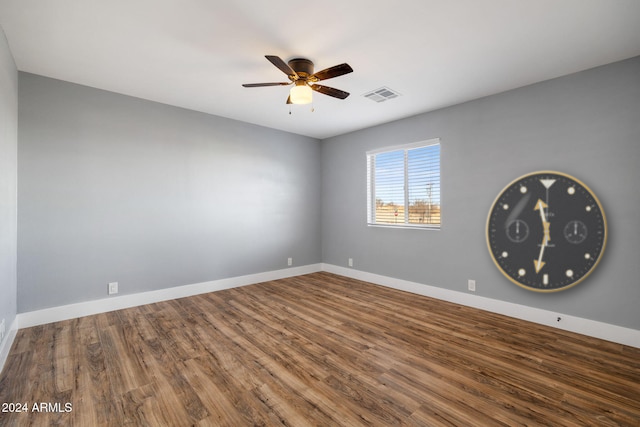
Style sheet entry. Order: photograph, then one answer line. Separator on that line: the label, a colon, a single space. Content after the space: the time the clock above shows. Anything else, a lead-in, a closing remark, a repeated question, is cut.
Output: 11:32
